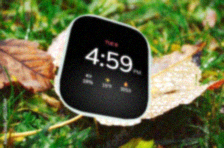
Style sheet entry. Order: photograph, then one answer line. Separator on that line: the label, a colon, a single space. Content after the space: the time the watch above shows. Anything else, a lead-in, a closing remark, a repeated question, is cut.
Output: 4:59
